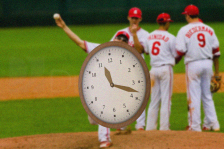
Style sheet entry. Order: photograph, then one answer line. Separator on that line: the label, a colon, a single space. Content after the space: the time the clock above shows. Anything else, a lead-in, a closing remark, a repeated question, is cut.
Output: 11:18
